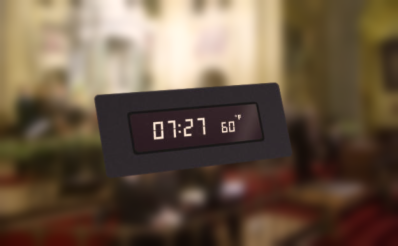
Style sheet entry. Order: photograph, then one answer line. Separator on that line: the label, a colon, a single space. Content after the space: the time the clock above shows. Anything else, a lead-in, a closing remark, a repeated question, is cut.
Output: 7:27
